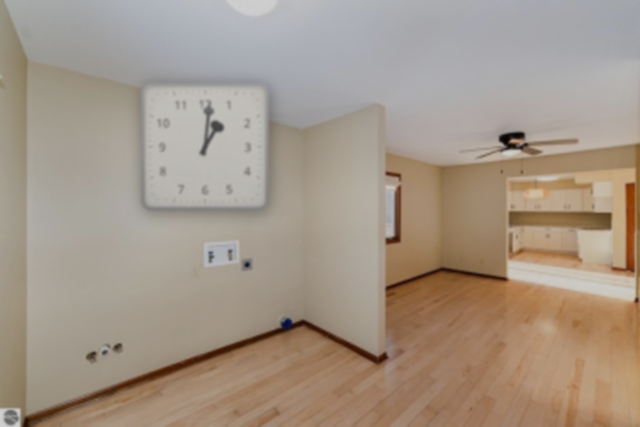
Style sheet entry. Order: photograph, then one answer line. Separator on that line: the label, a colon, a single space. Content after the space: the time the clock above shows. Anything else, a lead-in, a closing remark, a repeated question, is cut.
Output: 1:01
